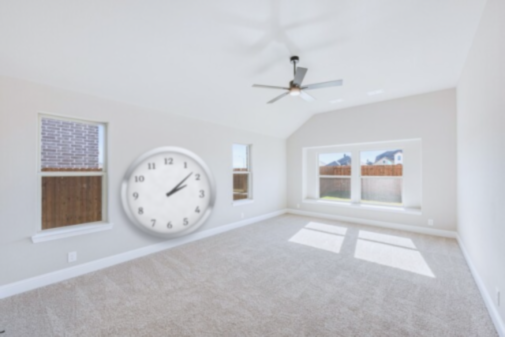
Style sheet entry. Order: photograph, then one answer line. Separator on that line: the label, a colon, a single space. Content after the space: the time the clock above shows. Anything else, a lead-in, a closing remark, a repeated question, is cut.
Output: 2:08
